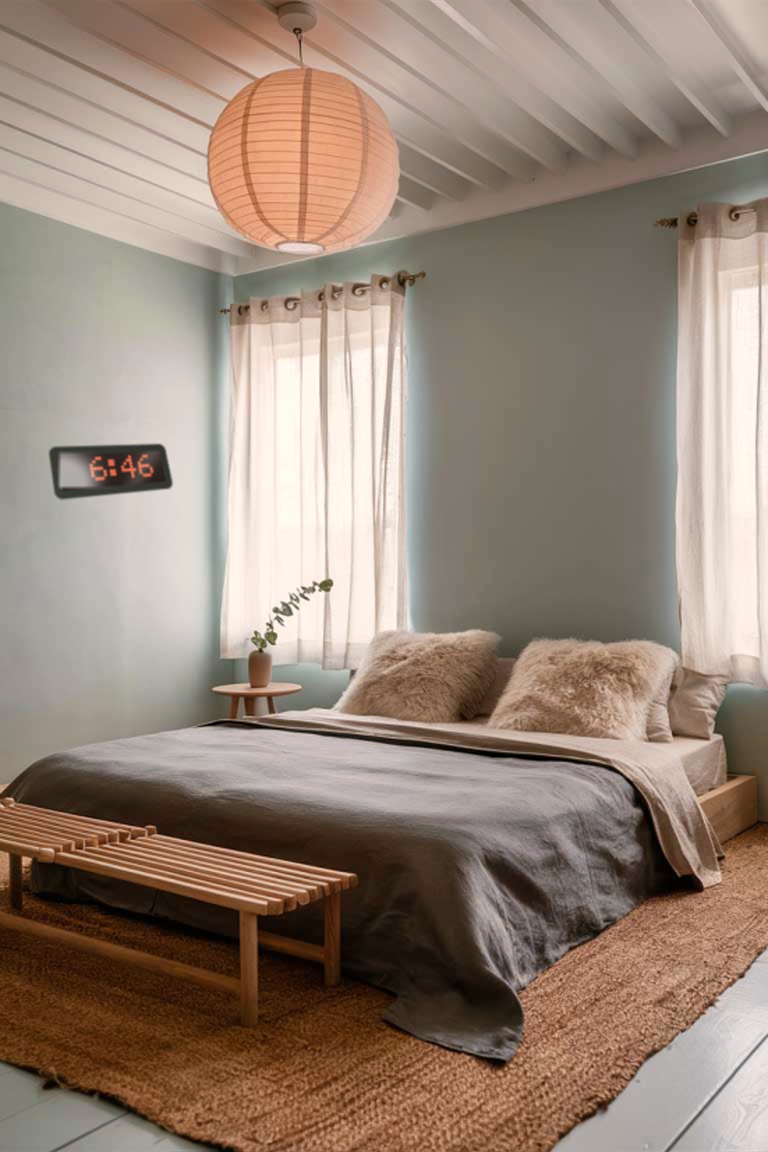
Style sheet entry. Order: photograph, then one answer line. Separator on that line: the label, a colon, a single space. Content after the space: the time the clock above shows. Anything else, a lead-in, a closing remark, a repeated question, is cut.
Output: 6:46
